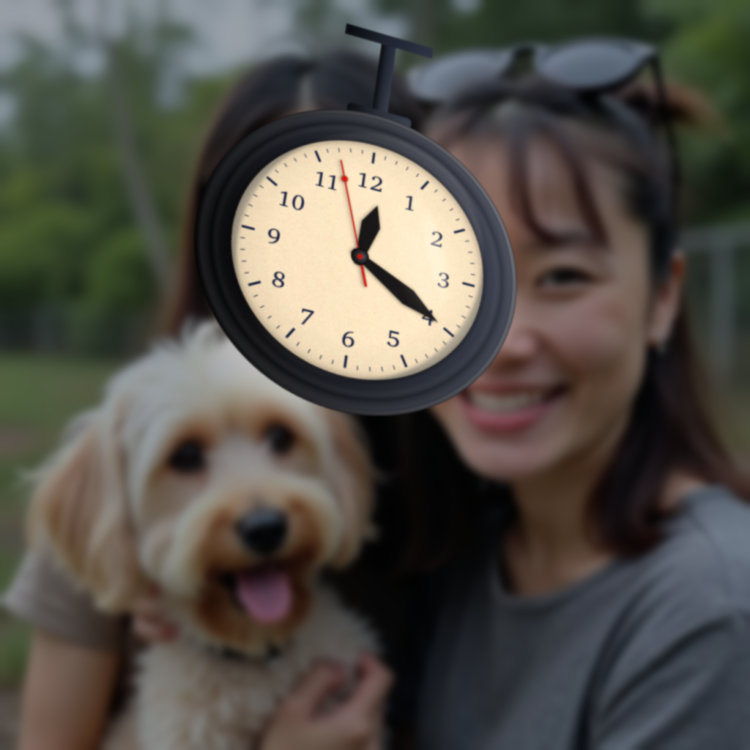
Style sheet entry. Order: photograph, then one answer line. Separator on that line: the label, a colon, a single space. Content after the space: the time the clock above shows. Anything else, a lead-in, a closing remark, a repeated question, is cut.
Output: 12:19:57
